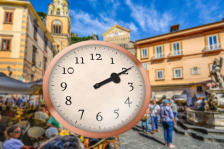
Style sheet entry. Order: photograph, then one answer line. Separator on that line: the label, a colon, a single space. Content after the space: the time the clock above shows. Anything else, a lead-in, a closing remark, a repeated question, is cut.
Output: 2:10
